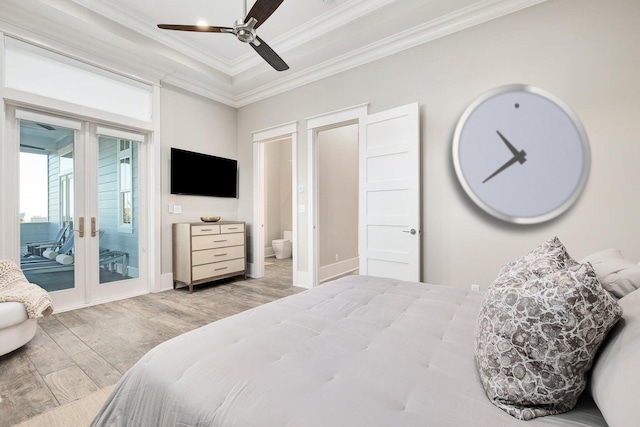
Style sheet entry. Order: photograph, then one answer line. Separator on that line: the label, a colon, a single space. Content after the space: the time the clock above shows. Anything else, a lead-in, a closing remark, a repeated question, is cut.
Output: 10:39
